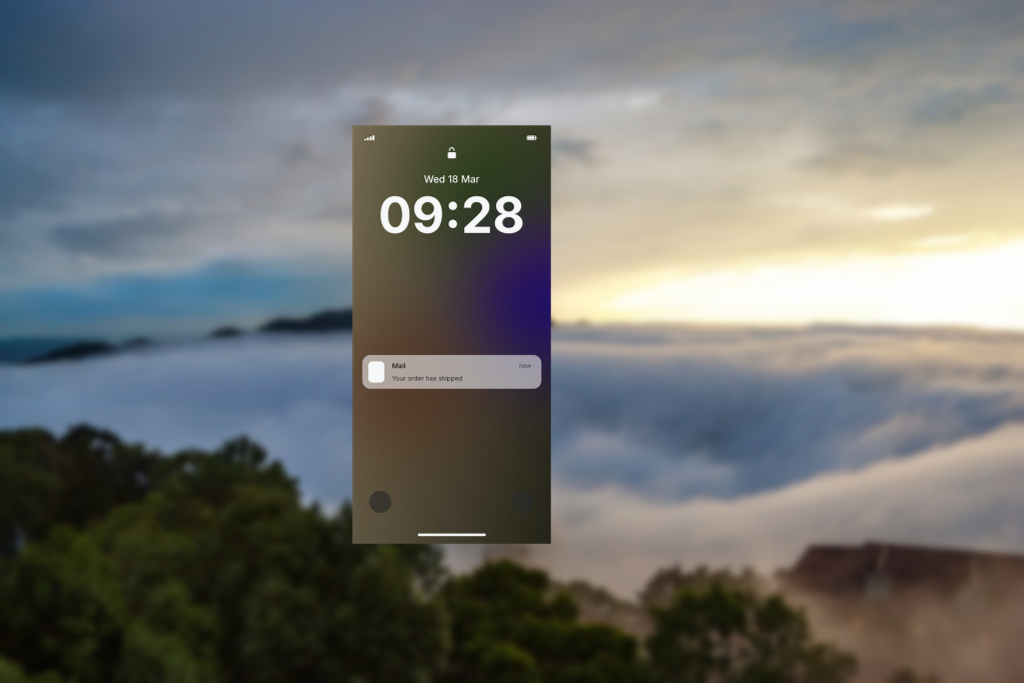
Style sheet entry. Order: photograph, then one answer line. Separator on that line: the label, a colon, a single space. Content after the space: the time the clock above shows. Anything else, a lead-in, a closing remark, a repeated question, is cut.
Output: 9:28
